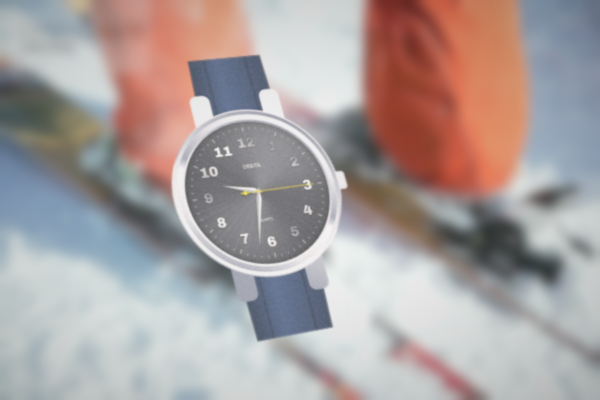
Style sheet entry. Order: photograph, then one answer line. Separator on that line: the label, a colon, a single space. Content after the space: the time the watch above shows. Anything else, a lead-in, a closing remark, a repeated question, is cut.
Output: 9:32:15
